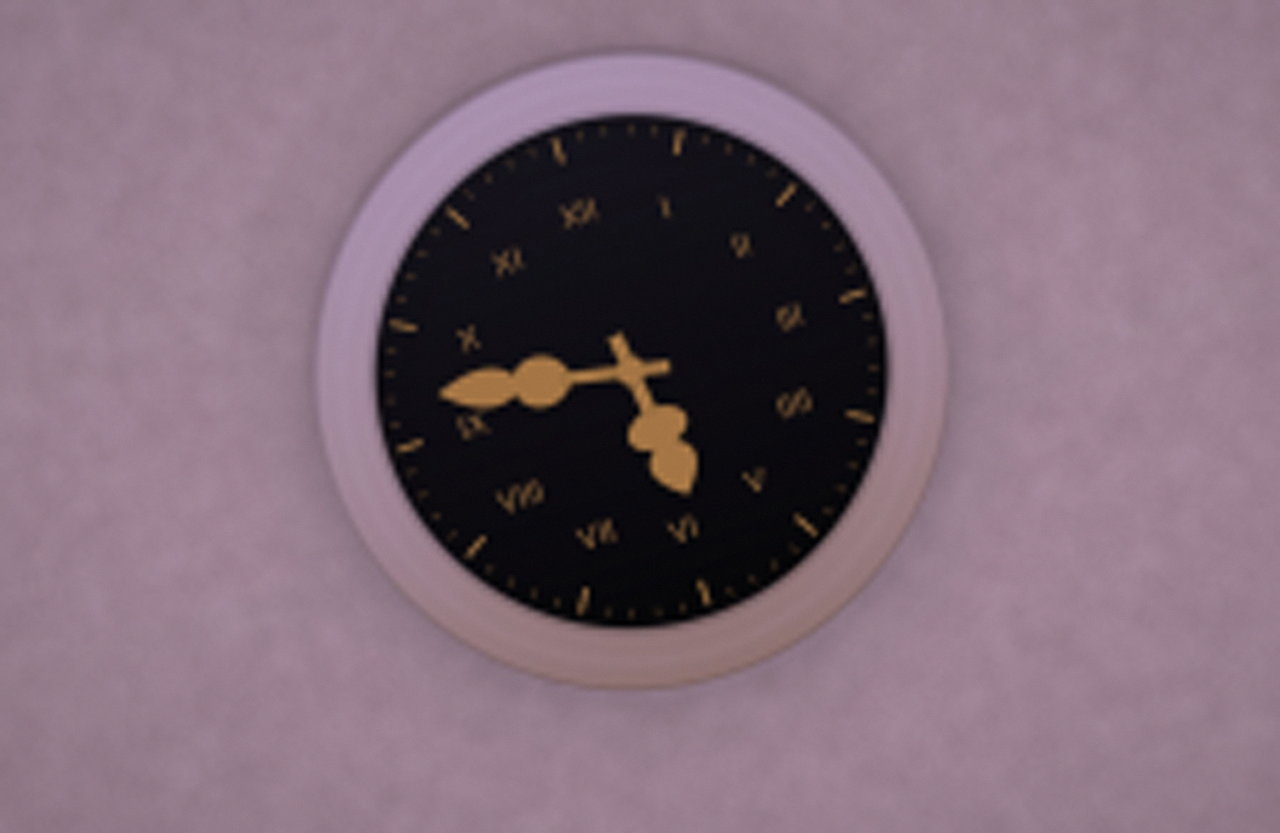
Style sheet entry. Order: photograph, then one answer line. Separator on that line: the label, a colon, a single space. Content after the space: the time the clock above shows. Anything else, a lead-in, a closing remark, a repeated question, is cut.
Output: 5:47
